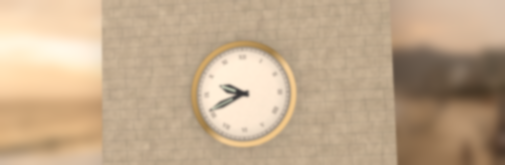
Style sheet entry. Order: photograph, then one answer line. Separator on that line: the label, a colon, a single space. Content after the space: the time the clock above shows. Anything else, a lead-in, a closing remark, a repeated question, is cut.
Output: 9:41
